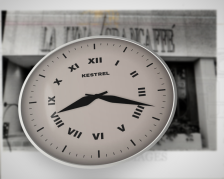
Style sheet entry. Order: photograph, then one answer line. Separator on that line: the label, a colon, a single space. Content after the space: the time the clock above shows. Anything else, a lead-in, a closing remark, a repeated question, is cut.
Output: 8:18
